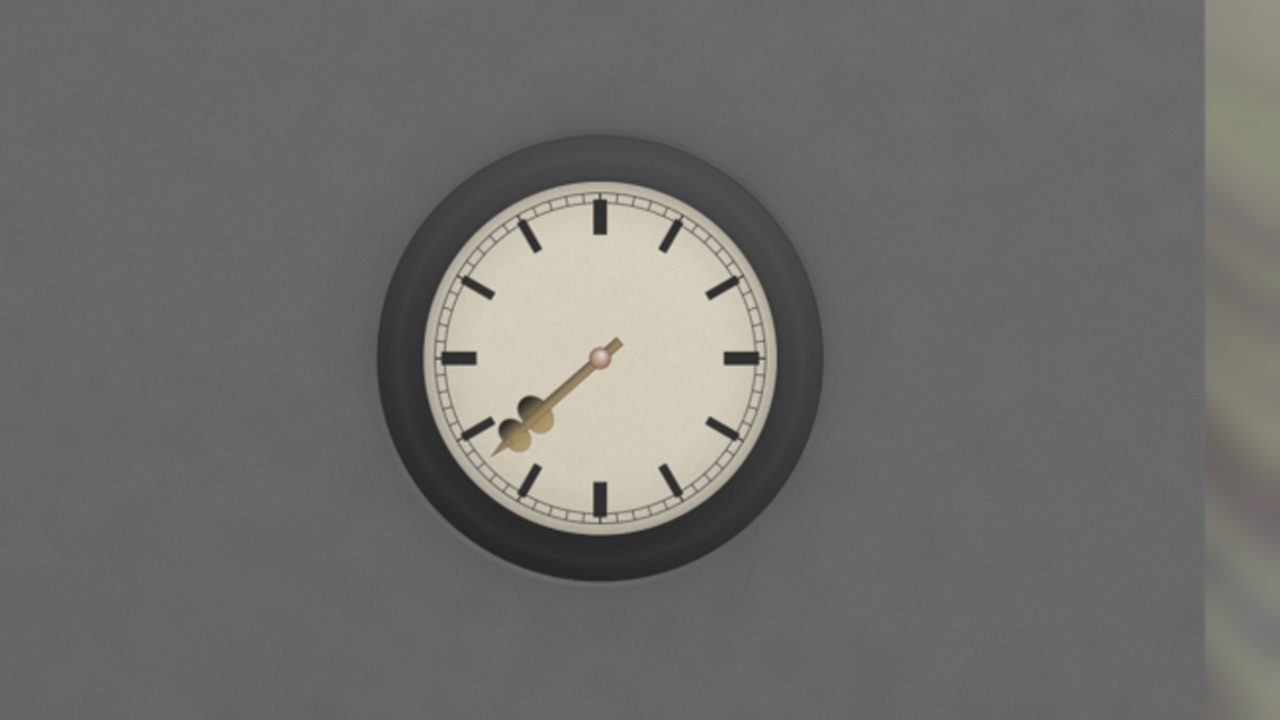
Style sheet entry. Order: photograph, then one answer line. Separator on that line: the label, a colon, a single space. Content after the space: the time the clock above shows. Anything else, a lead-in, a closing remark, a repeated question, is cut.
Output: 7:38
